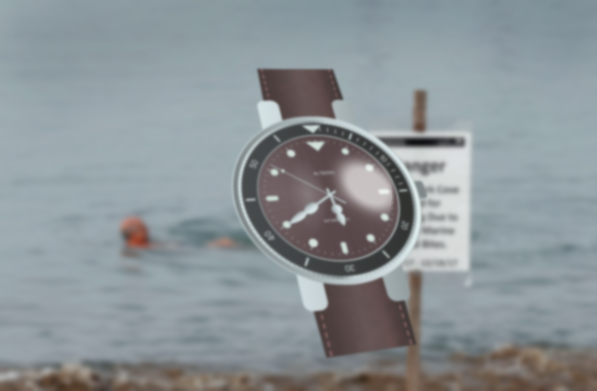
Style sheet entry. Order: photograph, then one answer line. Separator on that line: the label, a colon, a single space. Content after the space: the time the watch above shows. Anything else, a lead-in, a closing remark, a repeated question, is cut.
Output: 5:39:51
